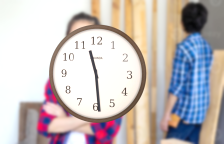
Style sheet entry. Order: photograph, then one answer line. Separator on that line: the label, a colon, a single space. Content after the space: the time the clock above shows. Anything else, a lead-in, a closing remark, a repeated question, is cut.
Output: 11:29
